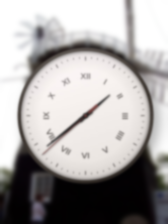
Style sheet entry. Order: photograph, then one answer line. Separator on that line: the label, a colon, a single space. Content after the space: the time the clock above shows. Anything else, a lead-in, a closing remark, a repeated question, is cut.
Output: 1:38:38
